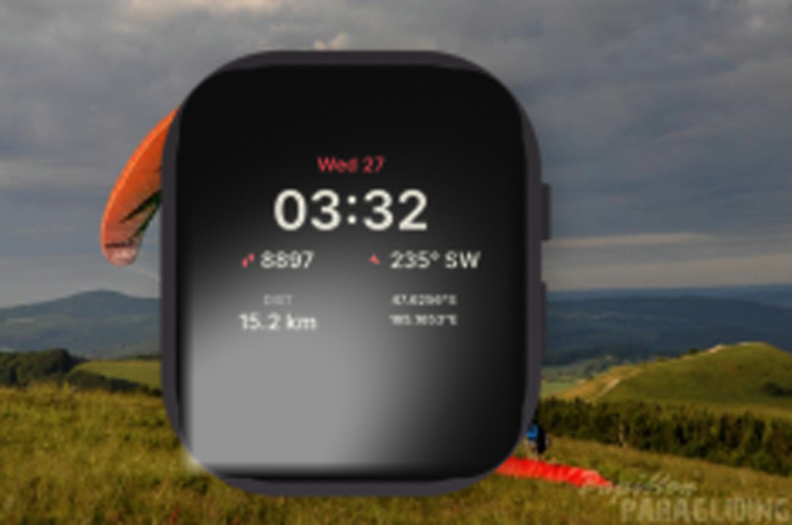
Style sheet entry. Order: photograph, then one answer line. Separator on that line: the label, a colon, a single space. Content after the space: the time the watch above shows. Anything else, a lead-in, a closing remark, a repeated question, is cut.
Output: 3:32
